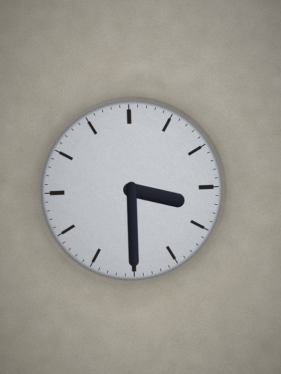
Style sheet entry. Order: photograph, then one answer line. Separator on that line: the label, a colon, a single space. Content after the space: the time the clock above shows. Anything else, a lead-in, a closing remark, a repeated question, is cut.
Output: 3:30
